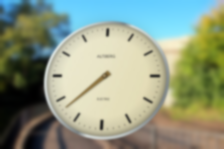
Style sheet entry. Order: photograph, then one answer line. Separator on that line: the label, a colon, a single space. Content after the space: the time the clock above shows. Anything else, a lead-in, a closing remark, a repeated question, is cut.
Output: 7:38
